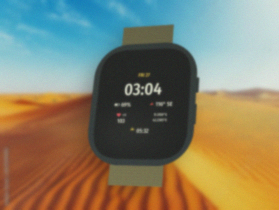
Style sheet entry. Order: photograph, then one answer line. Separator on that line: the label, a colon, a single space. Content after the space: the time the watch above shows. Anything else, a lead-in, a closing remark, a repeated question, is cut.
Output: 3:04
